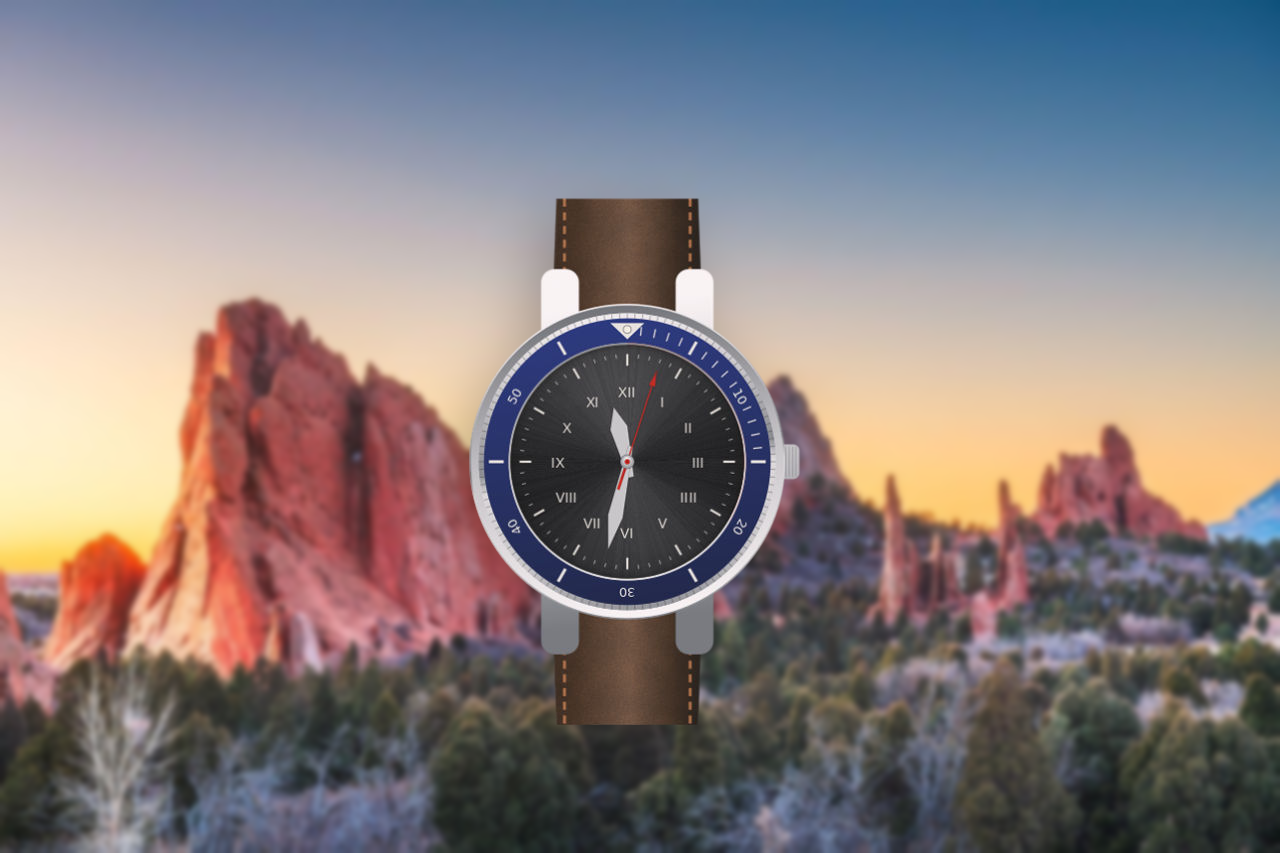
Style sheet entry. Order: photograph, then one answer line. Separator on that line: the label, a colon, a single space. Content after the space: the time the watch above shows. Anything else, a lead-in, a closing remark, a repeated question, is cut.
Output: 11:32:03
